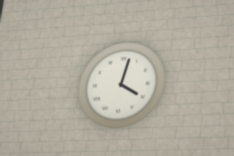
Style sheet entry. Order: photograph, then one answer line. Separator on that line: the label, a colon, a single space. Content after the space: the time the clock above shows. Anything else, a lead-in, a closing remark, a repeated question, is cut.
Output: 4:02
